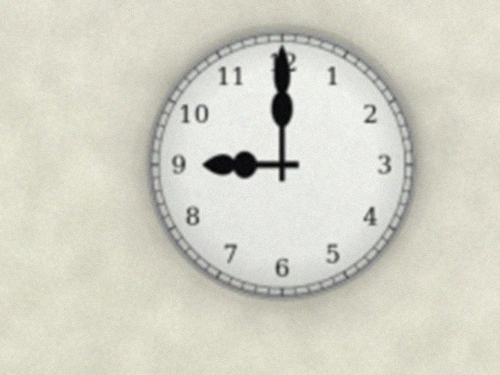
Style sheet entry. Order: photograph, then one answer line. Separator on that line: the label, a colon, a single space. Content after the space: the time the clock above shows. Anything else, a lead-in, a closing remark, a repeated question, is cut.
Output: 9:00
